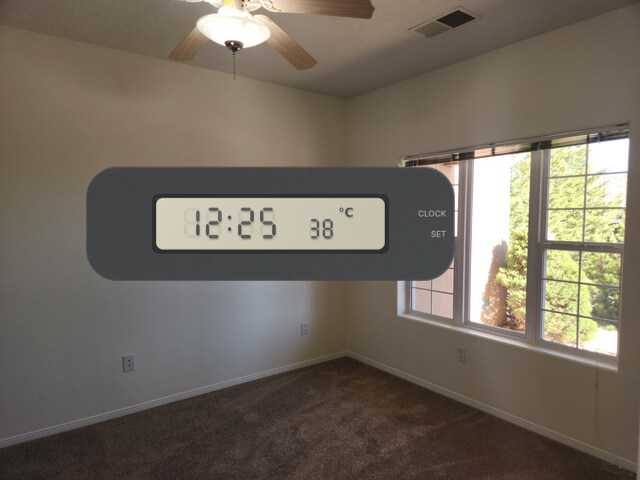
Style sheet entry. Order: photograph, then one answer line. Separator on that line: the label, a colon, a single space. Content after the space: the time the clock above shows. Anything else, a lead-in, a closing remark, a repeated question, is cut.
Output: 12:25
